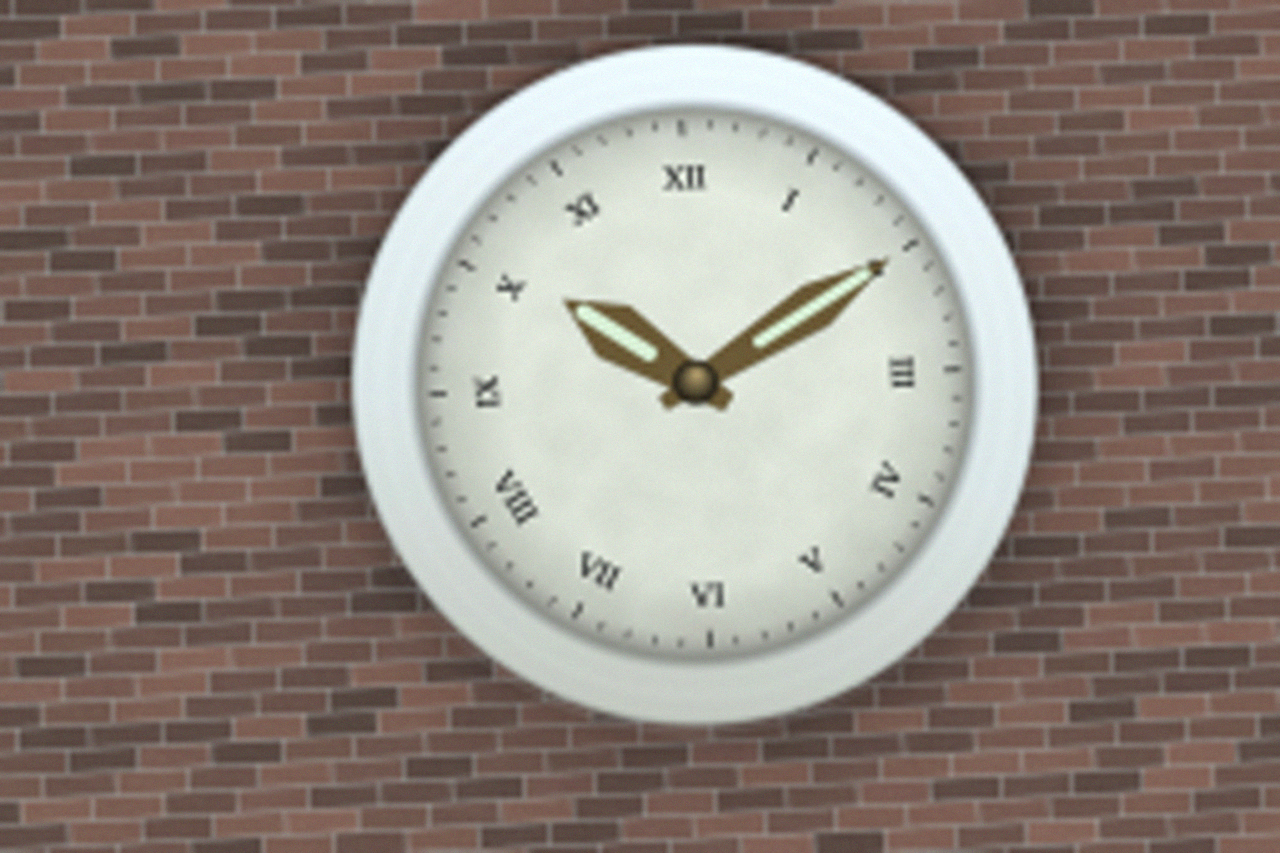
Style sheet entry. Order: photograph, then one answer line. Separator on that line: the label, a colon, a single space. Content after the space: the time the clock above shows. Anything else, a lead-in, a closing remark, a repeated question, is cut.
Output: 10:10
